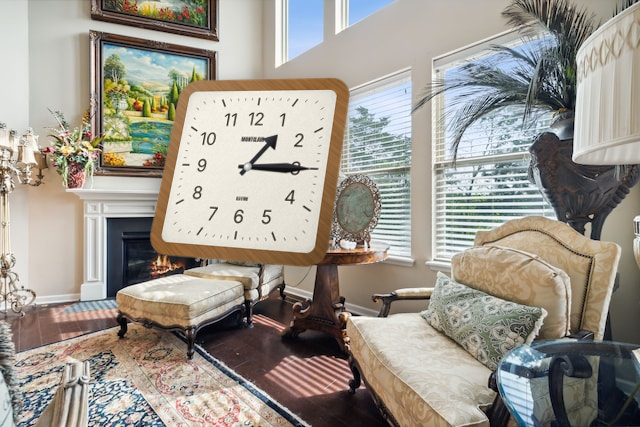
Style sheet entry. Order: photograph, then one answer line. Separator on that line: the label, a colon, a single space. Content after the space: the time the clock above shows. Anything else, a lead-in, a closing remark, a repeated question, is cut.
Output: 1:15
